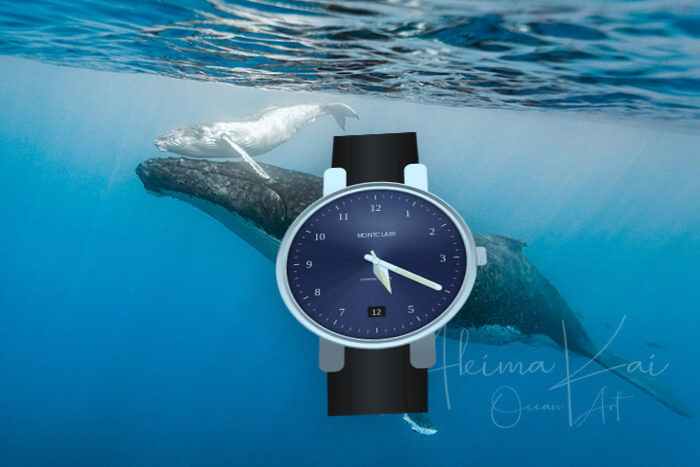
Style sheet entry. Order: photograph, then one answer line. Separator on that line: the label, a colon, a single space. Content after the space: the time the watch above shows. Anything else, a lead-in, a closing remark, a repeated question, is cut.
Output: 5:20
